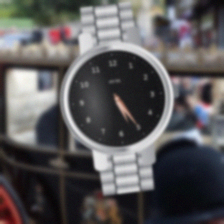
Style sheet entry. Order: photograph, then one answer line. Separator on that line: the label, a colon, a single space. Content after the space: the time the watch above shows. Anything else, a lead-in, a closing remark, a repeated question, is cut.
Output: 5:25
